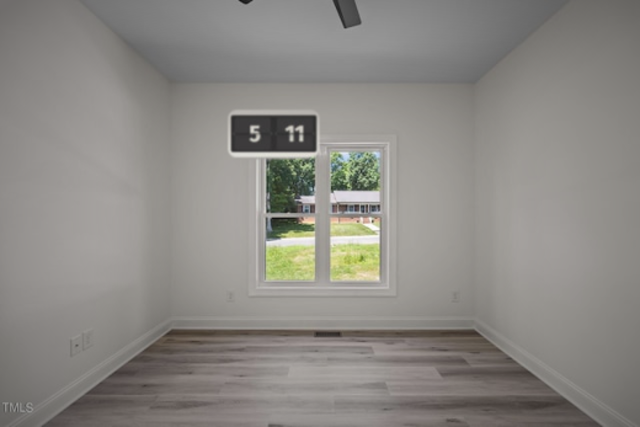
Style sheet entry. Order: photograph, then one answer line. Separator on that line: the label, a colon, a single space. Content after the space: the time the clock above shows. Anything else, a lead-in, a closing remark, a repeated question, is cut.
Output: 5:11
